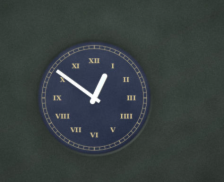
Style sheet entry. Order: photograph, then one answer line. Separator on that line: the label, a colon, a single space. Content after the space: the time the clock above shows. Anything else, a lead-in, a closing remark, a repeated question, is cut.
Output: 12:51
